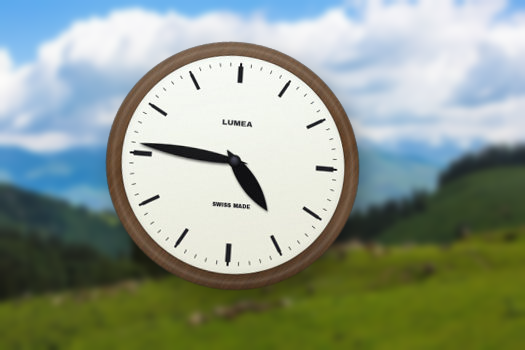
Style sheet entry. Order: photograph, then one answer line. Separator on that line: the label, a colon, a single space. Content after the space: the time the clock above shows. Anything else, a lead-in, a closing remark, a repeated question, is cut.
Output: 4:46
